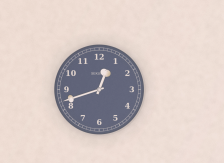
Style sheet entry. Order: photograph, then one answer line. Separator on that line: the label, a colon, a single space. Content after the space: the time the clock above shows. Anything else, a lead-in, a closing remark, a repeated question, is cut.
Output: 12:42
